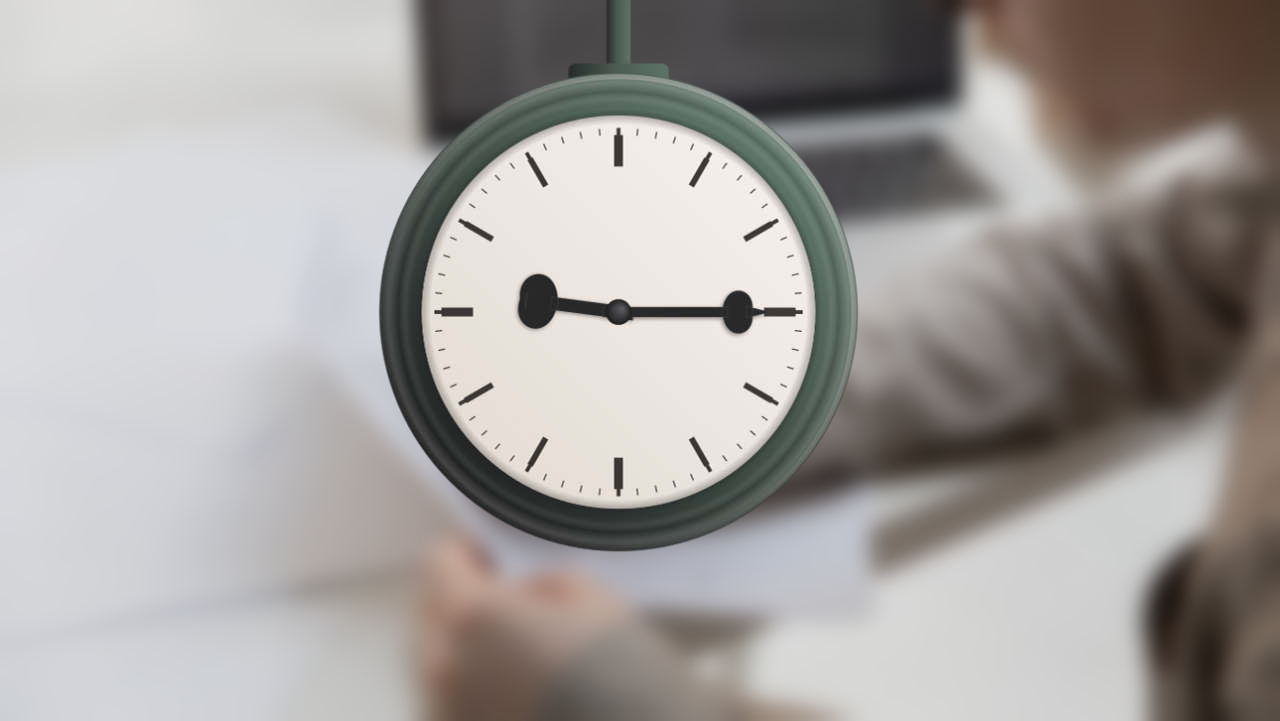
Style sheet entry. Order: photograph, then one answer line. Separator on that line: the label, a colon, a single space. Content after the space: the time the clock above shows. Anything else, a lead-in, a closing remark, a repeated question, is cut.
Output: 9:15
